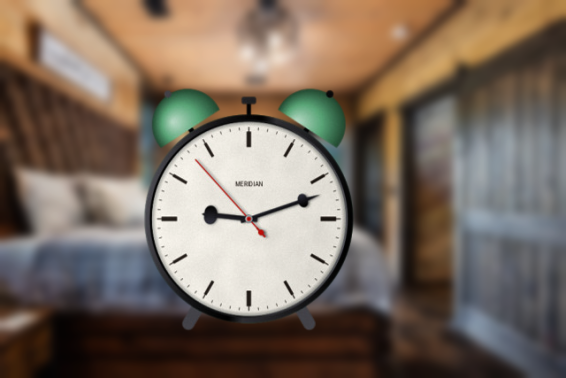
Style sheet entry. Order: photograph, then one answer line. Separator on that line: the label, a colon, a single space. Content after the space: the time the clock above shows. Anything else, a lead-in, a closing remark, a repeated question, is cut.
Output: 9:11:53
